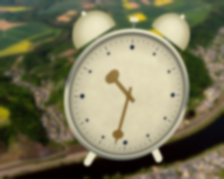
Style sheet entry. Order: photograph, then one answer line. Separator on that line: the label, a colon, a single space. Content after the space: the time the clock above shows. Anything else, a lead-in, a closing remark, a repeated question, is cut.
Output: 10:32
